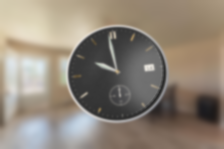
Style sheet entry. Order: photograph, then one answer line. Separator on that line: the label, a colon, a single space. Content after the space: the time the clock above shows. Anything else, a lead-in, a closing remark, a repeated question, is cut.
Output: 9:59
